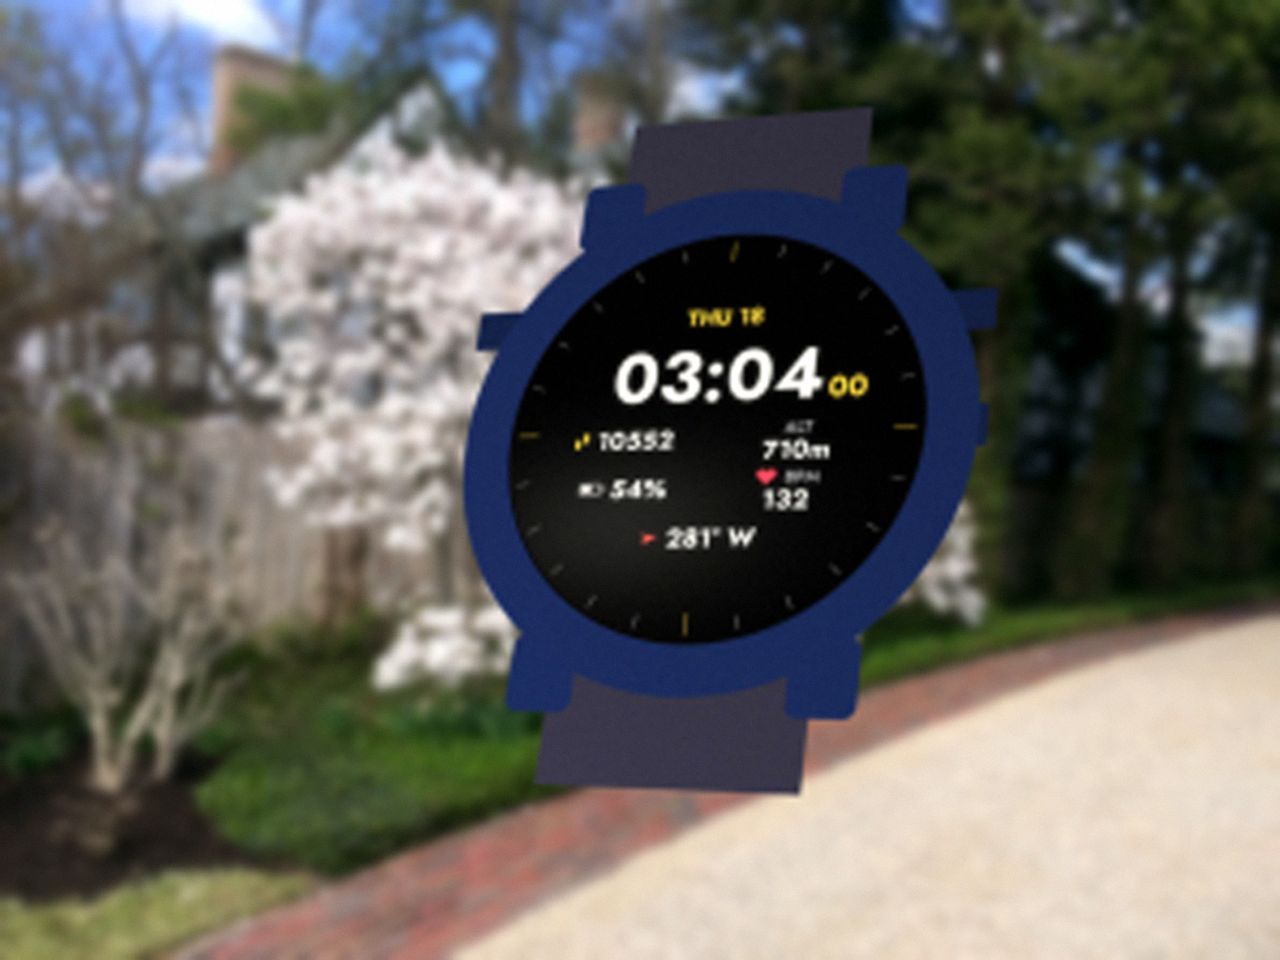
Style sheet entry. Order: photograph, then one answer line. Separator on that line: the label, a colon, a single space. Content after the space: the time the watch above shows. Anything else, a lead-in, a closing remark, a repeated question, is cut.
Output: 3:04
